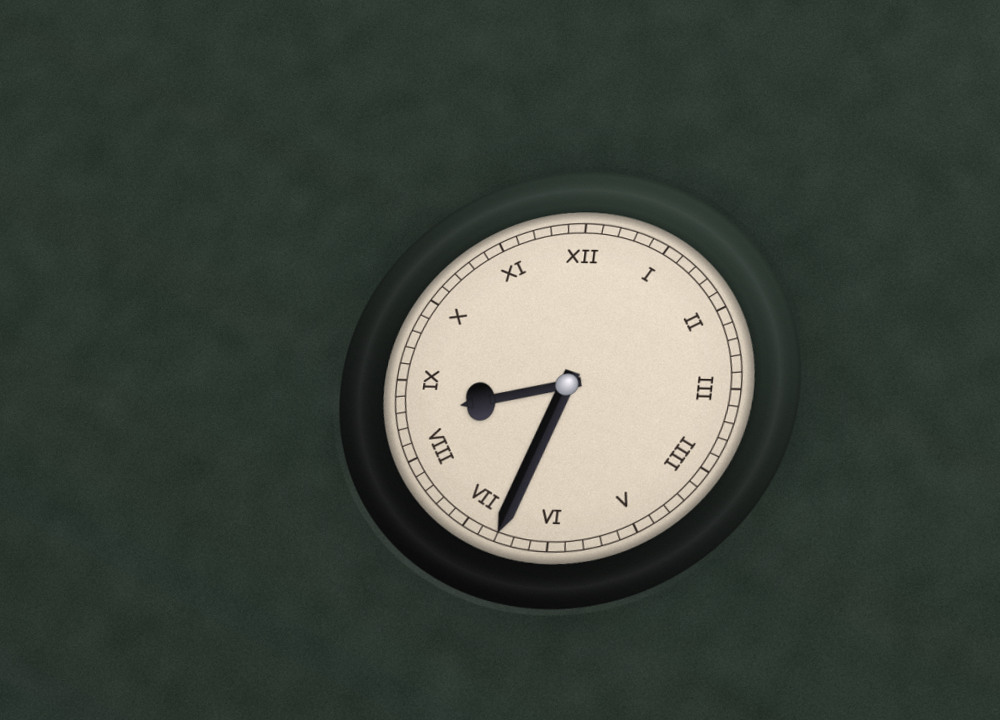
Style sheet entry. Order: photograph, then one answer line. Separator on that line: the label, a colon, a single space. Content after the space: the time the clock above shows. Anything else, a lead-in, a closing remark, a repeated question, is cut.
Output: 8:33
